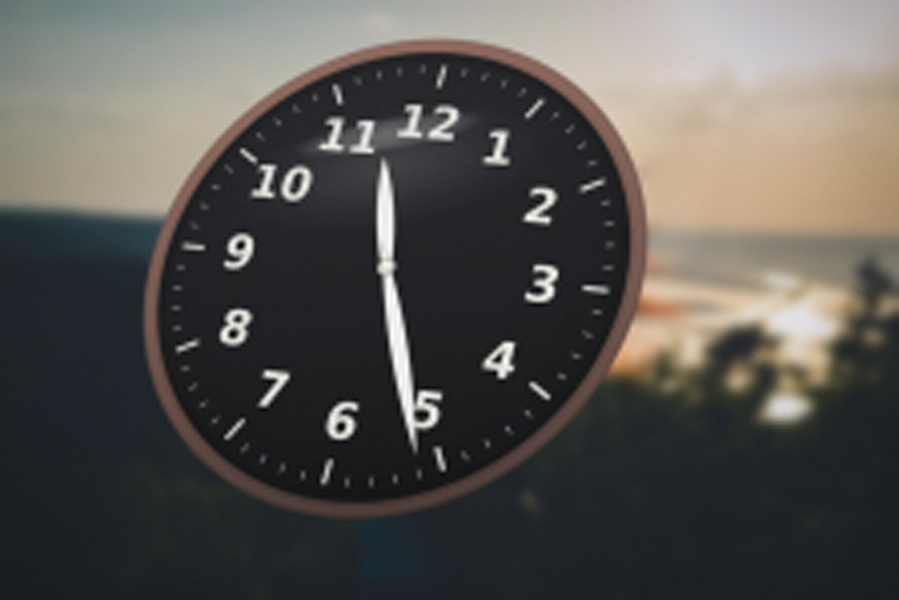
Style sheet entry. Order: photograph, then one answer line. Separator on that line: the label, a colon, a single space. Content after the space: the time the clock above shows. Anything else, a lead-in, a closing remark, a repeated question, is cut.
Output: 11:26
